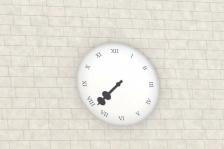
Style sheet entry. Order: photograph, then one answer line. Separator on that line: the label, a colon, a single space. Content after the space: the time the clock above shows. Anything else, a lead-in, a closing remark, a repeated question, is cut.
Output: 7:38
